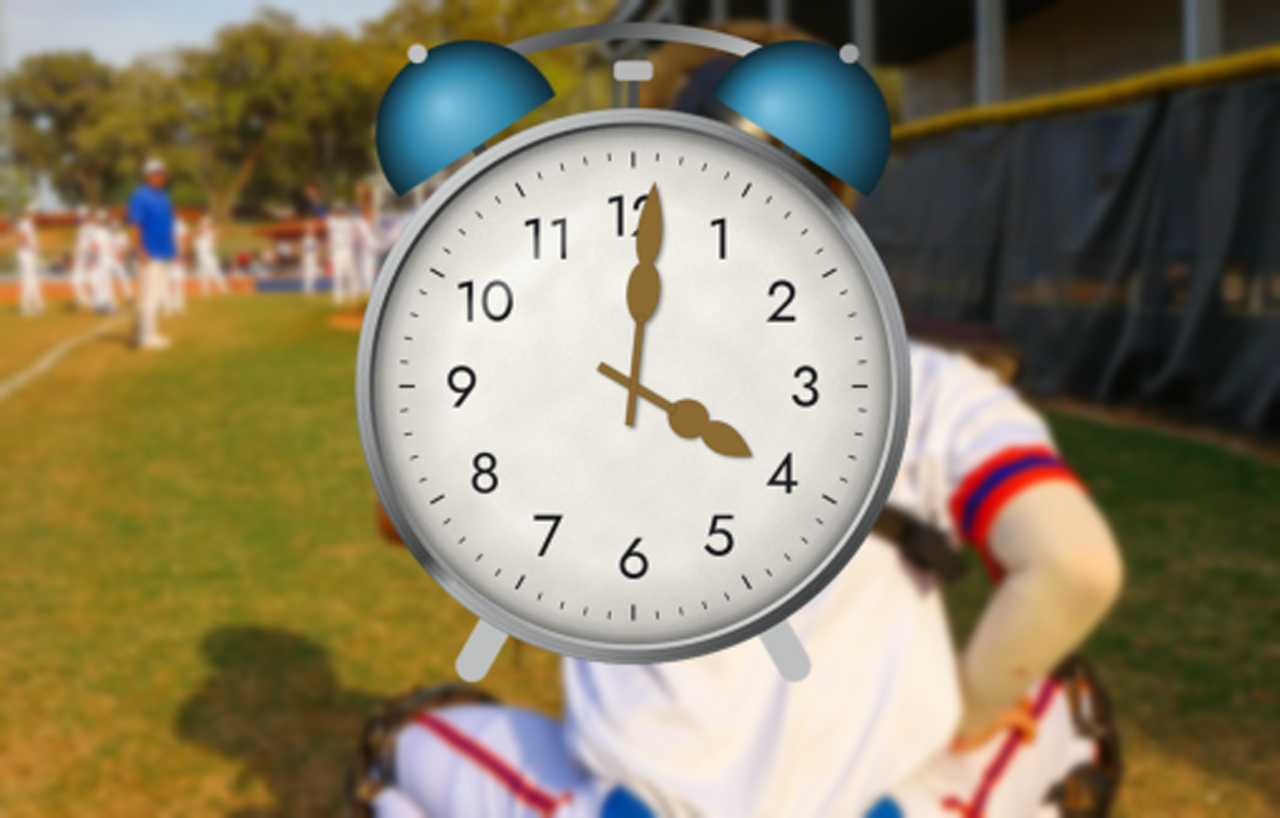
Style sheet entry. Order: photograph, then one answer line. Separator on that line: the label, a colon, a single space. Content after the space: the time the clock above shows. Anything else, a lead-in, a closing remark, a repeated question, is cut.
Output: 4:01
